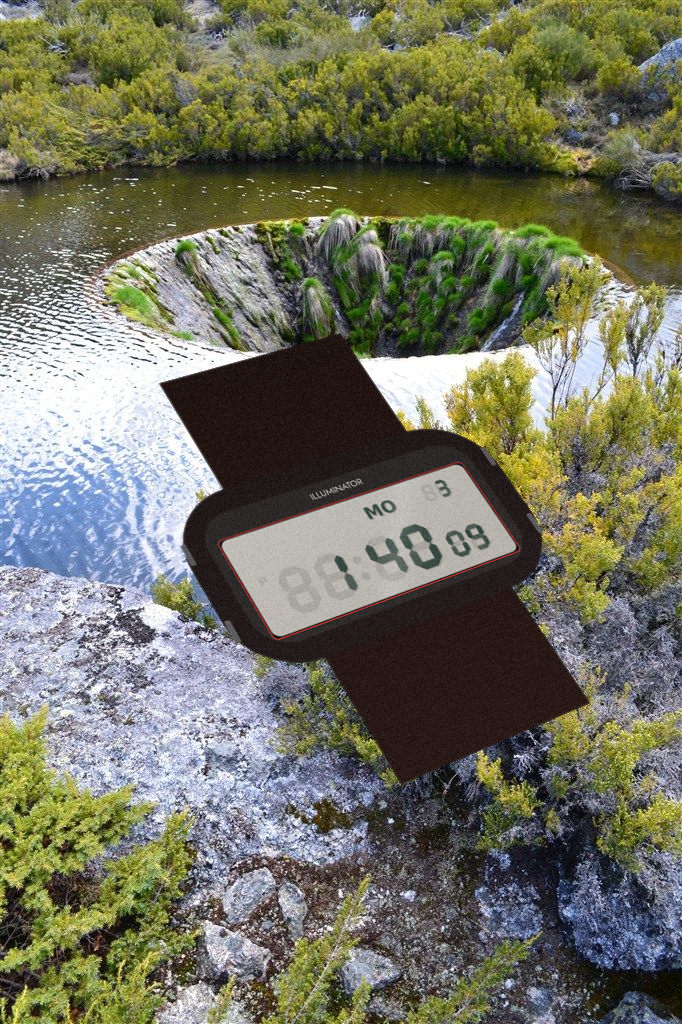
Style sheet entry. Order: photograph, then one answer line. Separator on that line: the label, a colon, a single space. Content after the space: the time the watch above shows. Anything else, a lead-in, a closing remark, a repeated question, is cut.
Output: 1:40:09
